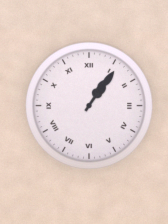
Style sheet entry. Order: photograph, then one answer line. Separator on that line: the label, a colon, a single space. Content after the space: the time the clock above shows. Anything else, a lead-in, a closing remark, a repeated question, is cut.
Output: 1:06
